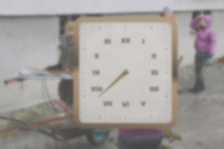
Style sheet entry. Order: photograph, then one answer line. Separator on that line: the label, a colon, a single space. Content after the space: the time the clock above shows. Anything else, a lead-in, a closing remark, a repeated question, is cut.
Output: 7:38
